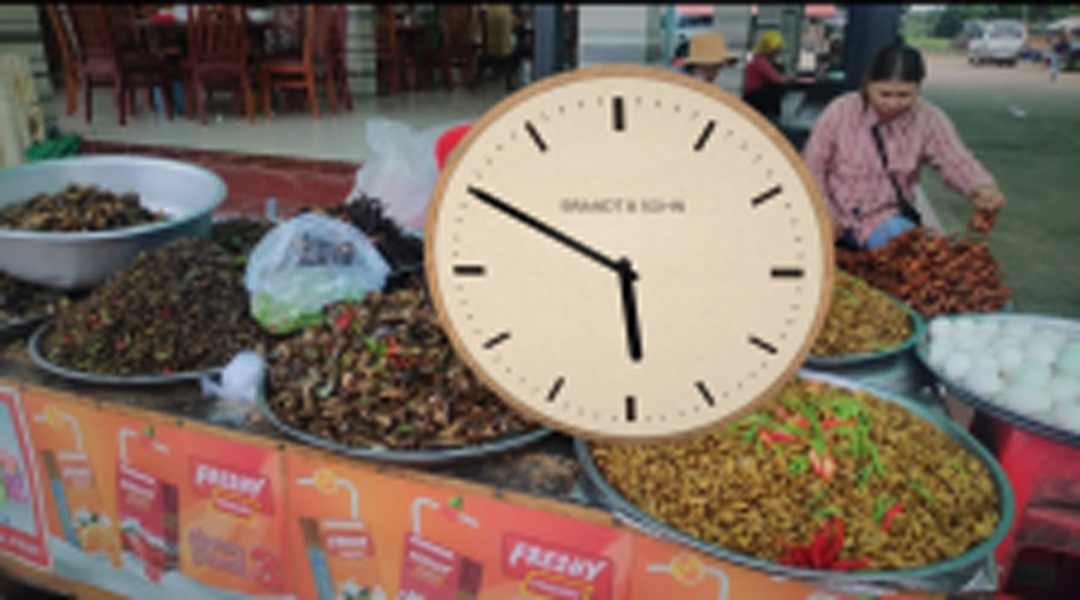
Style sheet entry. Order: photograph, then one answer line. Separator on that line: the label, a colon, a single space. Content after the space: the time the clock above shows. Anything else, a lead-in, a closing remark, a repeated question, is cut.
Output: 5:50
